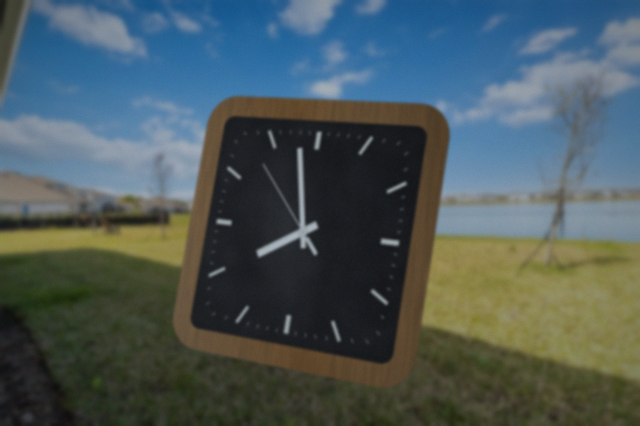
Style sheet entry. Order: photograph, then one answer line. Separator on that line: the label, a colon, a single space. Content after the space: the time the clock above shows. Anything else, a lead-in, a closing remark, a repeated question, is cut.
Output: 7:57:53
